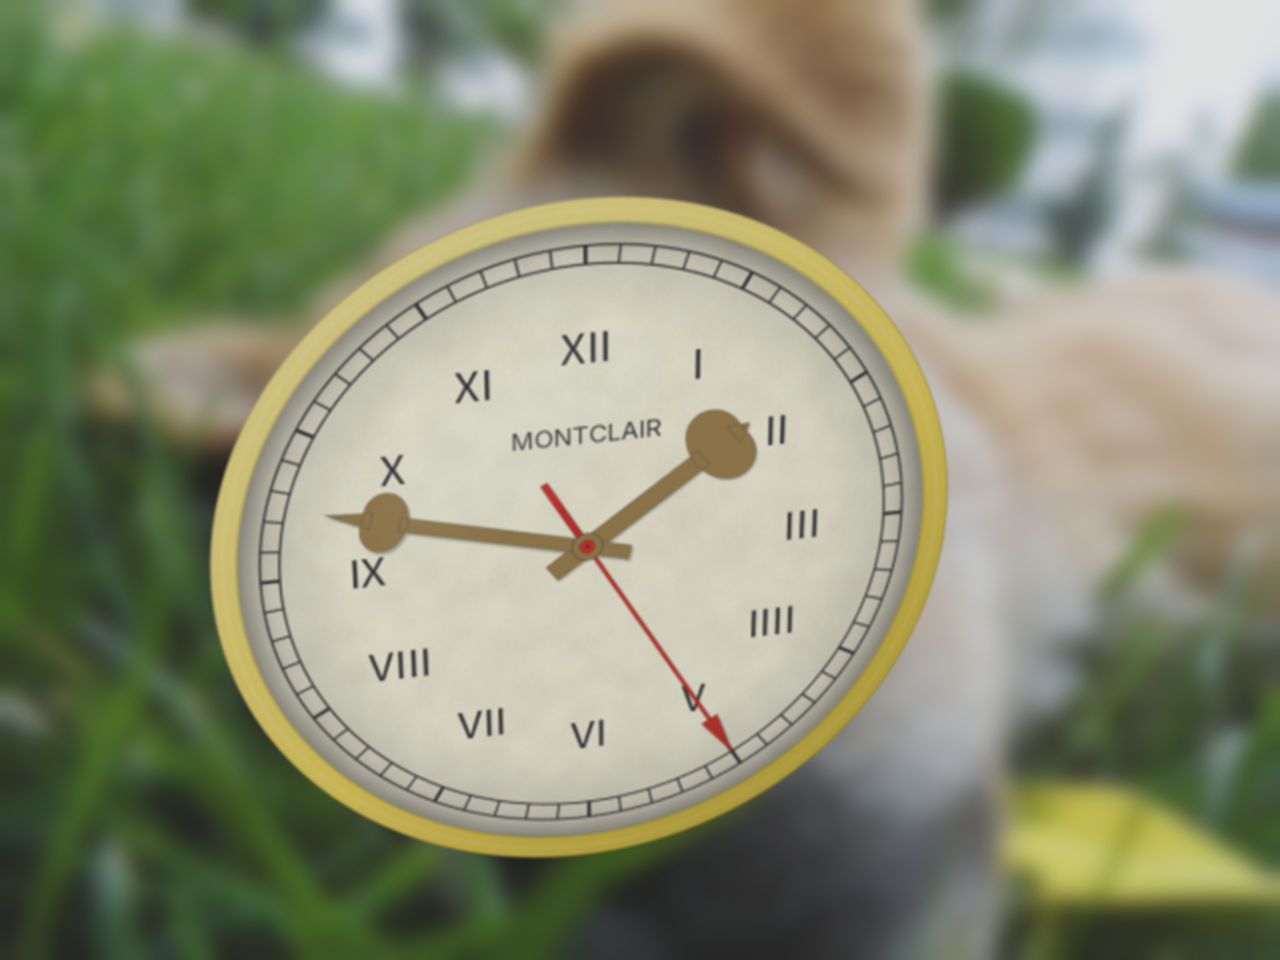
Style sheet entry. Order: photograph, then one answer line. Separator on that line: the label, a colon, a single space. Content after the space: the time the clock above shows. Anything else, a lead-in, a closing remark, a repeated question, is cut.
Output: 1:47:25
